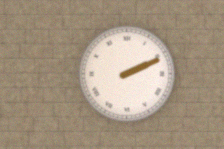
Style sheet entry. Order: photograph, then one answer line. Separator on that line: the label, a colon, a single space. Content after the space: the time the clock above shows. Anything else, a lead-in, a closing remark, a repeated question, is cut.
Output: 2:11
